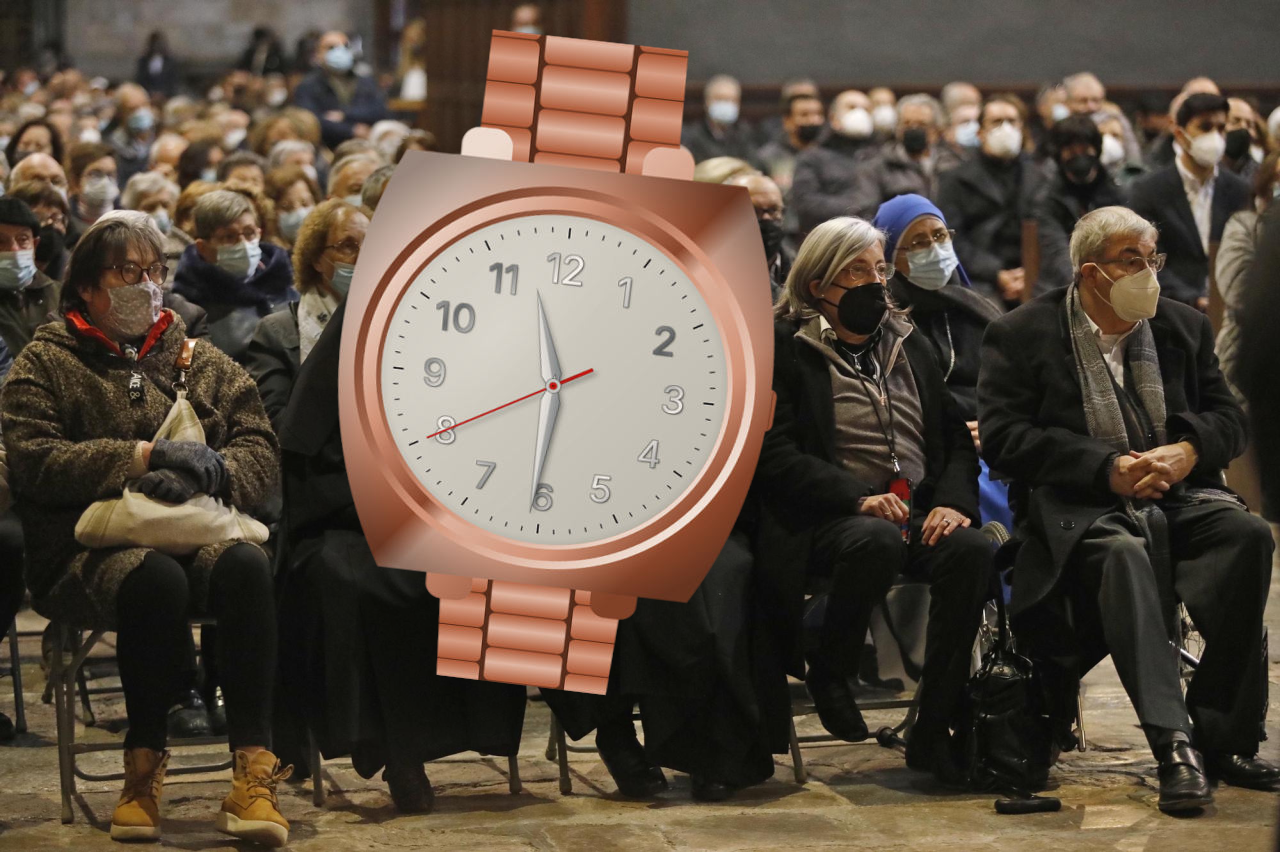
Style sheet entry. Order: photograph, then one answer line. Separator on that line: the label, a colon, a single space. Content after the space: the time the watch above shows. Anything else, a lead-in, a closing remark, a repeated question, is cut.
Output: 11:30:40
